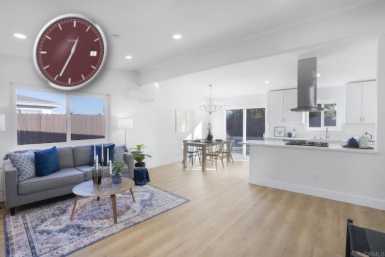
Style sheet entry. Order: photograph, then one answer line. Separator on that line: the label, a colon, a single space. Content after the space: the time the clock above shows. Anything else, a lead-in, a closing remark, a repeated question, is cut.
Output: 12:34
